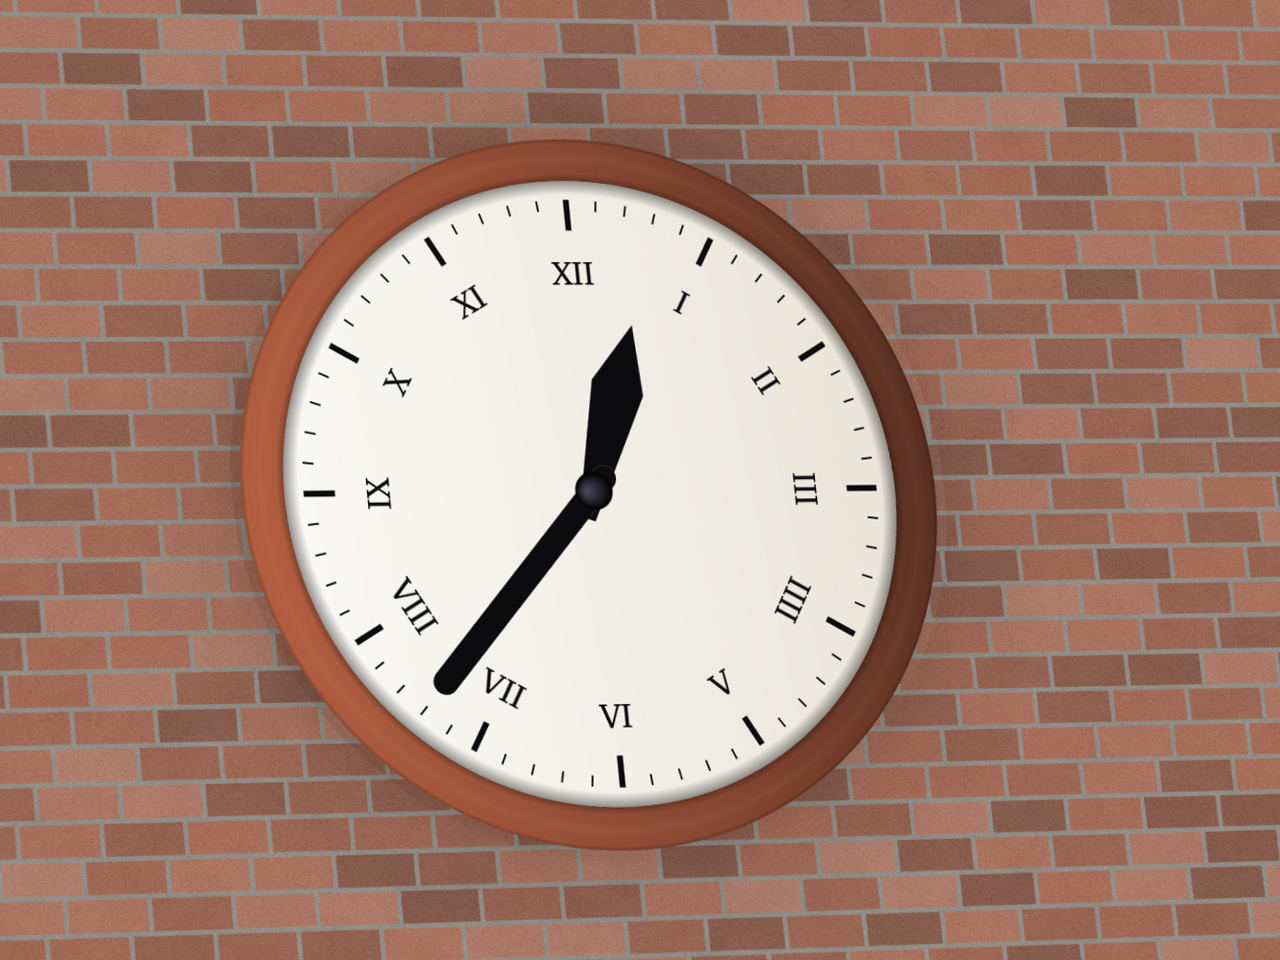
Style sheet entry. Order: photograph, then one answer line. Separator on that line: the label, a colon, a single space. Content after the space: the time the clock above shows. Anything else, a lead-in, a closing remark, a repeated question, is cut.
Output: 12:37
